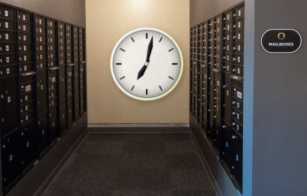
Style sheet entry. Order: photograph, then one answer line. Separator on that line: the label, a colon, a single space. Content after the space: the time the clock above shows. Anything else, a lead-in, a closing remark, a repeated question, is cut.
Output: 7:02
